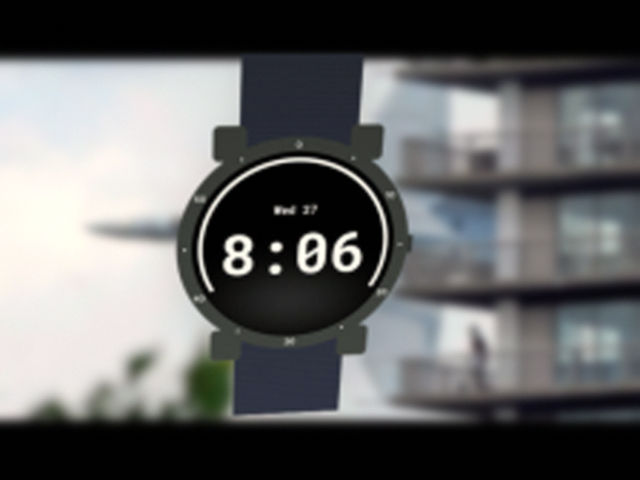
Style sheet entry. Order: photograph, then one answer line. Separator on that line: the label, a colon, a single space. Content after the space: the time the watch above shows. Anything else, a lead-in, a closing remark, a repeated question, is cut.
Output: 8:06
